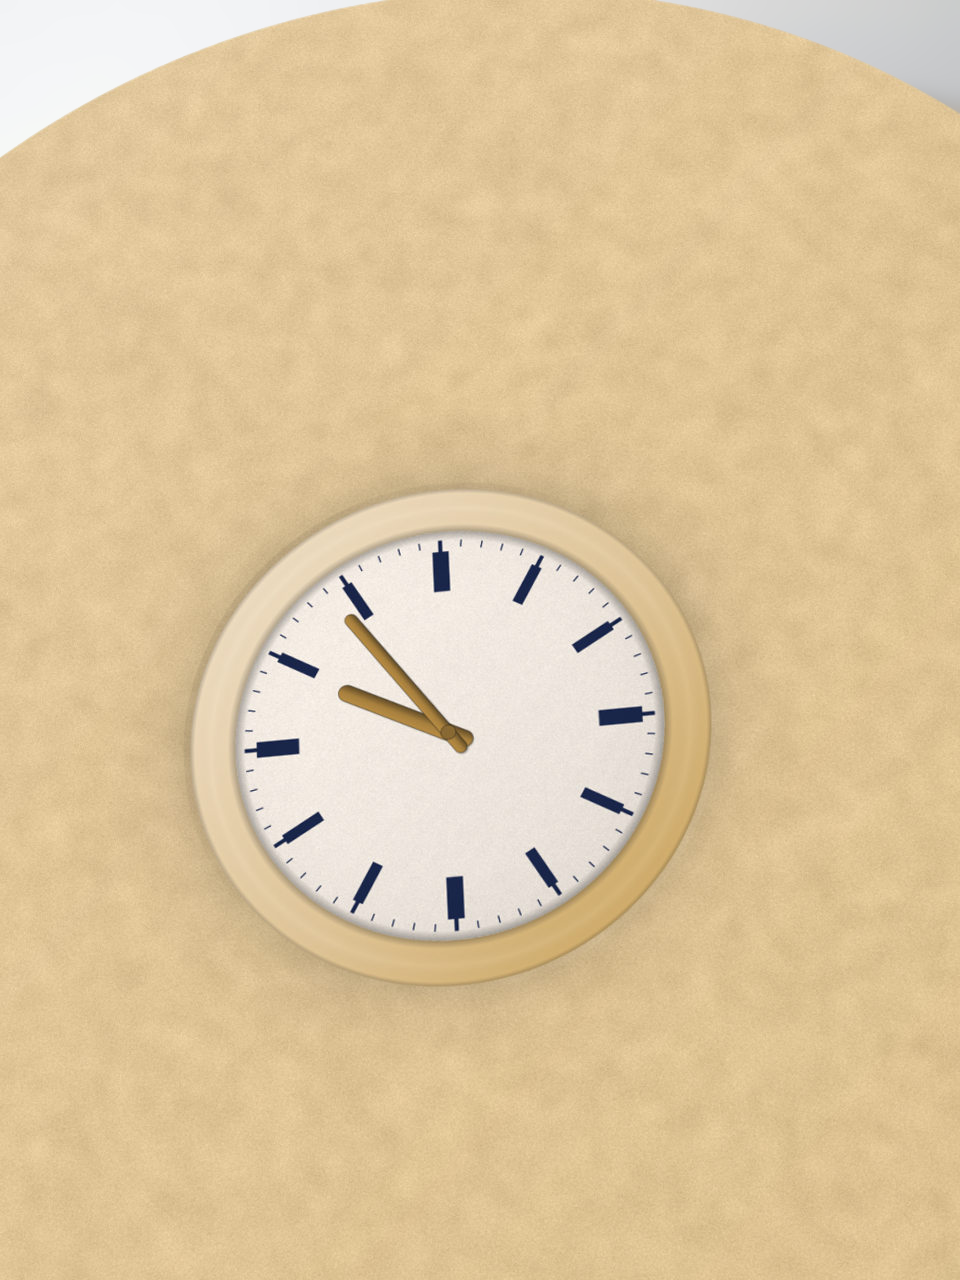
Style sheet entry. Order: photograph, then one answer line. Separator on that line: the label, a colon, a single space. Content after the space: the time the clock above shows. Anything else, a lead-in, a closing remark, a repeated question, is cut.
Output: 9:54
